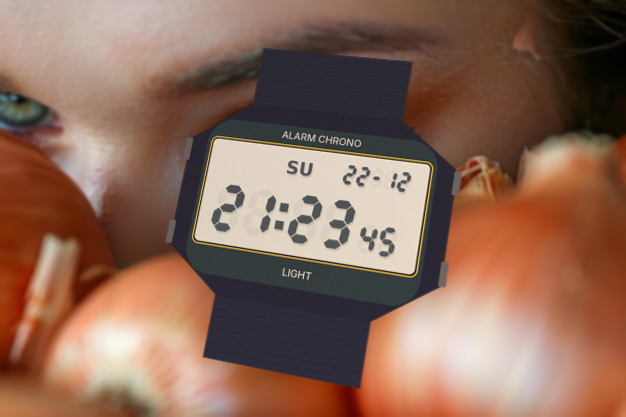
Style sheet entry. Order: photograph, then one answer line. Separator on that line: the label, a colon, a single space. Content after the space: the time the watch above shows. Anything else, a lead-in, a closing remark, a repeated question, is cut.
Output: 21:23:45
